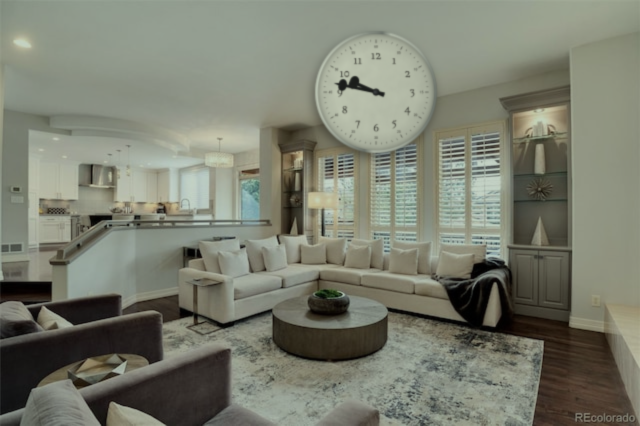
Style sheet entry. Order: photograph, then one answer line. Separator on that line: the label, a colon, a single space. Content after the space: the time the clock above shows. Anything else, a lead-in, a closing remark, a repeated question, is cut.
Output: 9:47
